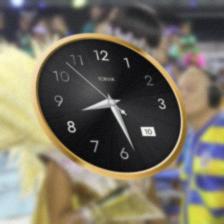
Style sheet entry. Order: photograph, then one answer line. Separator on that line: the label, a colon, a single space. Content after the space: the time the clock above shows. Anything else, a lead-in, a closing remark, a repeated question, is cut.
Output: 8:27:53
